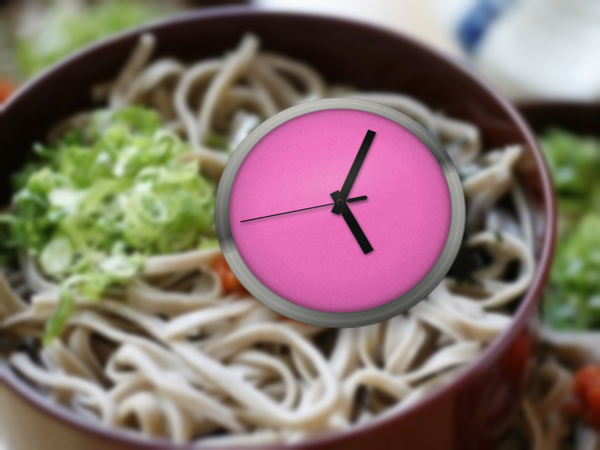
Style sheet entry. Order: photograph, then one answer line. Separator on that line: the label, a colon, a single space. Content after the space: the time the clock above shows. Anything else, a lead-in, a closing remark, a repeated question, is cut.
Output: 5:03:43
